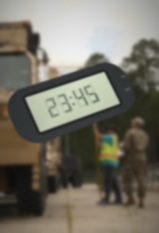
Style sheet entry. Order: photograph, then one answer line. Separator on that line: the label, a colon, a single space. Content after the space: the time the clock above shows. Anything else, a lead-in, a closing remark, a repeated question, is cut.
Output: 23:45
